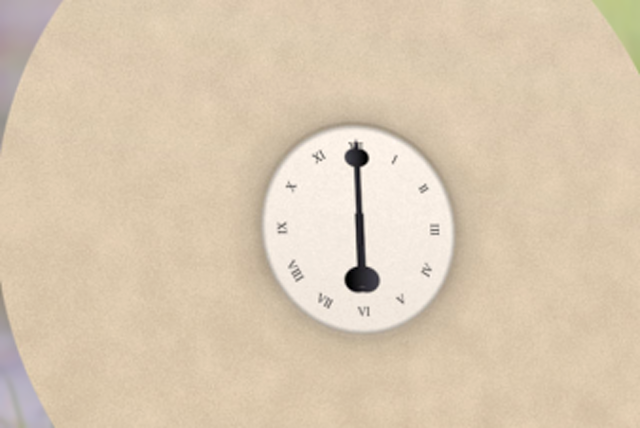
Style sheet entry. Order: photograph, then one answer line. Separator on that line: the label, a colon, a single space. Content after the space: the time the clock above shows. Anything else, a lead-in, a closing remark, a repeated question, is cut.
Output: 6:00
